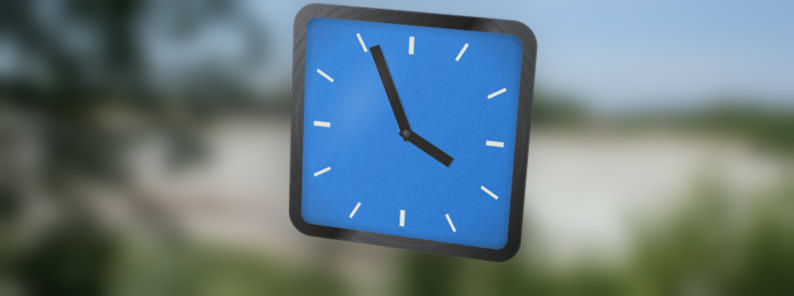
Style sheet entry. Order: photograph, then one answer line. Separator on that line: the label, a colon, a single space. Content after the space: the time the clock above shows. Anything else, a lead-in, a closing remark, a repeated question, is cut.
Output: 3:56
